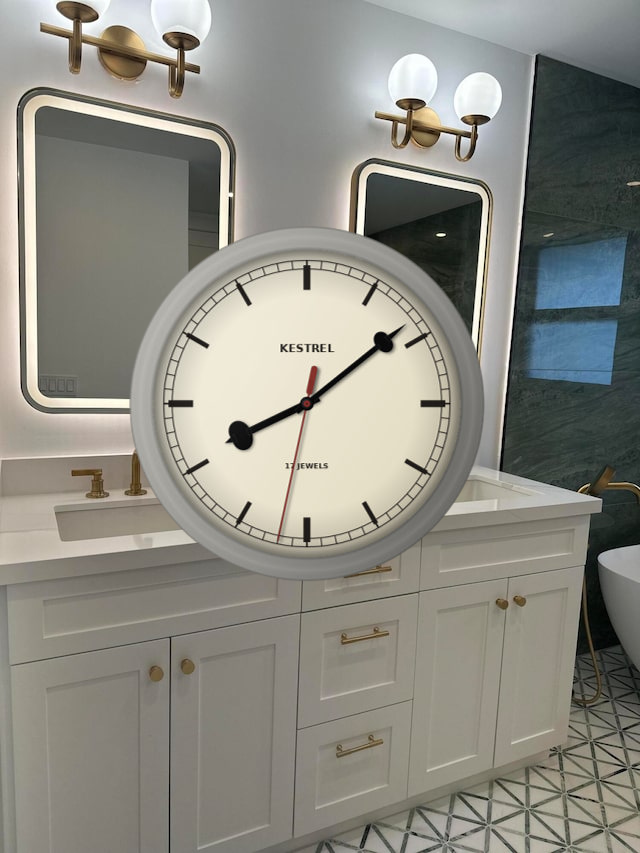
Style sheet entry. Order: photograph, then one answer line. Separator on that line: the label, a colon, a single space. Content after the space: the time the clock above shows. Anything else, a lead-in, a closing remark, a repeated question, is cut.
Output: 8:08:32
